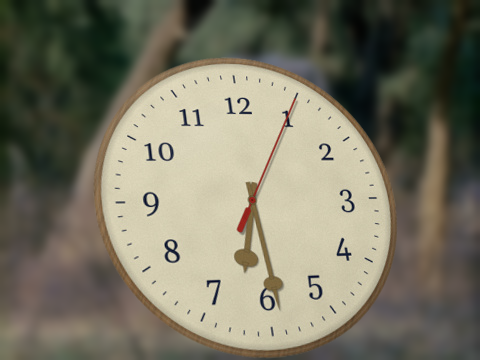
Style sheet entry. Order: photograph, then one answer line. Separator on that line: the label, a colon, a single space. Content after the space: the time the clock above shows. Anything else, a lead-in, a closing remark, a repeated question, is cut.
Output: 6:29:05
